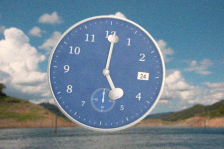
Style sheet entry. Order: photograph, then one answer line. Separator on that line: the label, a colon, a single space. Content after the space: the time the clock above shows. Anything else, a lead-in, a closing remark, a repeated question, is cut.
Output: 5:01
